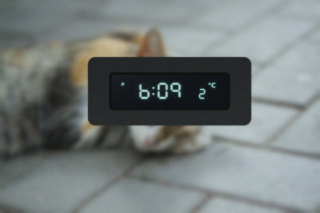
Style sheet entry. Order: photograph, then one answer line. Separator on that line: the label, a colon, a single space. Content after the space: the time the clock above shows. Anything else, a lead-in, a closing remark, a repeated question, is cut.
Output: 6:09
